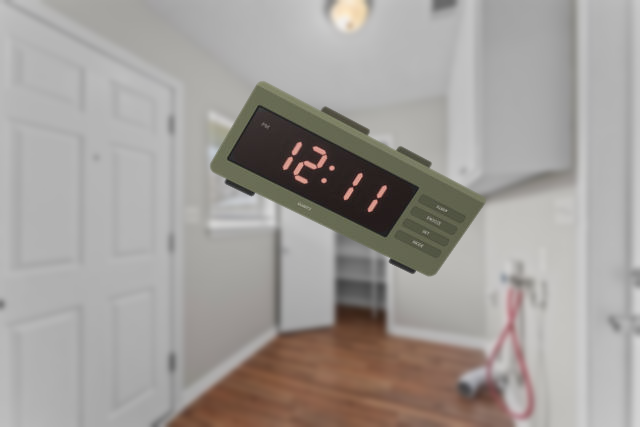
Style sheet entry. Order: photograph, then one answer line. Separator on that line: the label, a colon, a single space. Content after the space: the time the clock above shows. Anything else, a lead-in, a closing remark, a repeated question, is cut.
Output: 12:11
